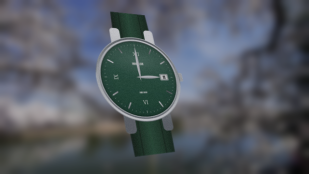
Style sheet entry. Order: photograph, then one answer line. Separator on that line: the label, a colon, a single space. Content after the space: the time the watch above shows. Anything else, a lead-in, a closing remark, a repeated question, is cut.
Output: 3:00
